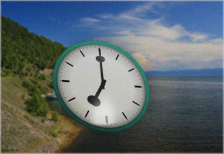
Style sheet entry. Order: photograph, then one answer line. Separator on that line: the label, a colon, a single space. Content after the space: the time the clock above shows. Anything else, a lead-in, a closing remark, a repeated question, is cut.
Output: 7:00
